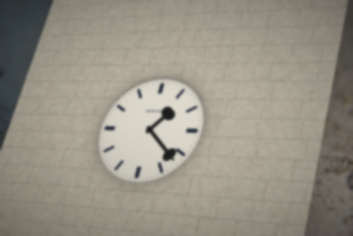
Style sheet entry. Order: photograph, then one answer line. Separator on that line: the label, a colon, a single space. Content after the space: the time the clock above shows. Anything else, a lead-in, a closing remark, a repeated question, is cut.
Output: 1:22
